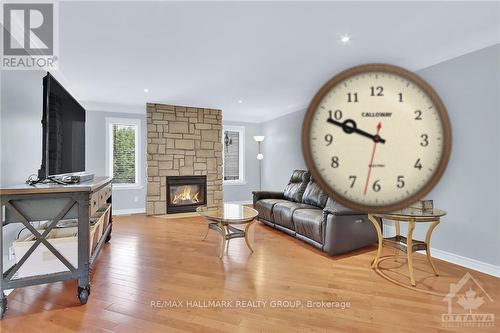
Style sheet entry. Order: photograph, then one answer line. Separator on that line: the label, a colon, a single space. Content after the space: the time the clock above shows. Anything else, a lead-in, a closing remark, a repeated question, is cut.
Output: 9:48:32
